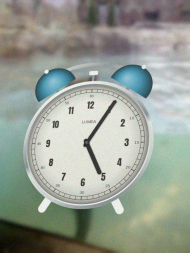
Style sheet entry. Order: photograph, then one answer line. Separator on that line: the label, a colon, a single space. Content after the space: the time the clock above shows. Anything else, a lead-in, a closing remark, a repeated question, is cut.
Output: 5:05
